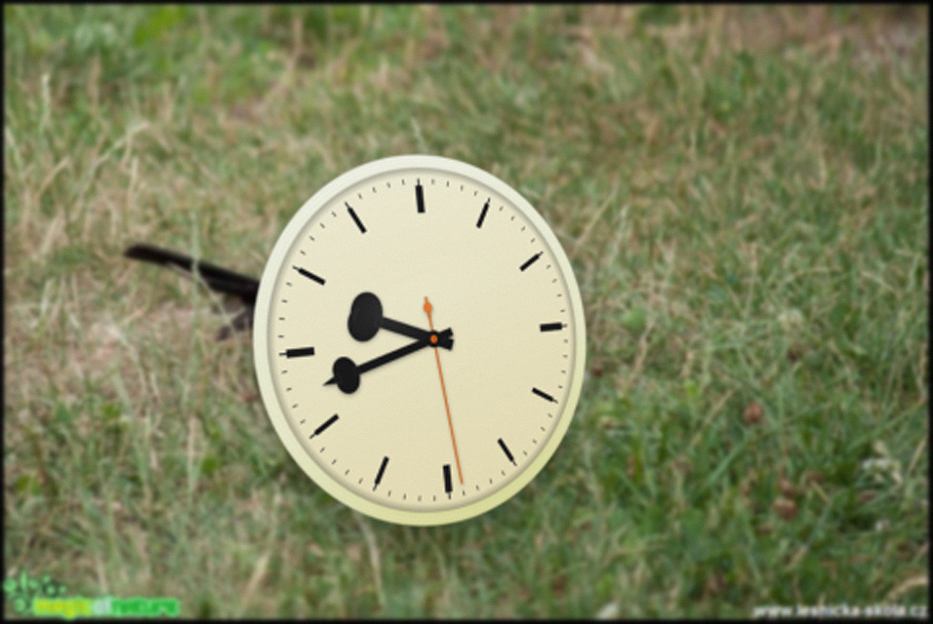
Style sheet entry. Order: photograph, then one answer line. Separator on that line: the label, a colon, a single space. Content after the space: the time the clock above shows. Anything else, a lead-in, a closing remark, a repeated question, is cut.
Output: 9:42:29
